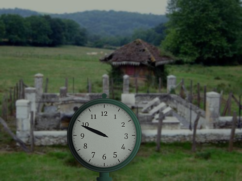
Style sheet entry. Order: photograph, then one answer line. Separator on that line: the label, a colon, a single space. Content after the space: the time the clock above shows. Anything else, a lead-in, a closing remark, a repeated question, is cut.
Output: 9:49
